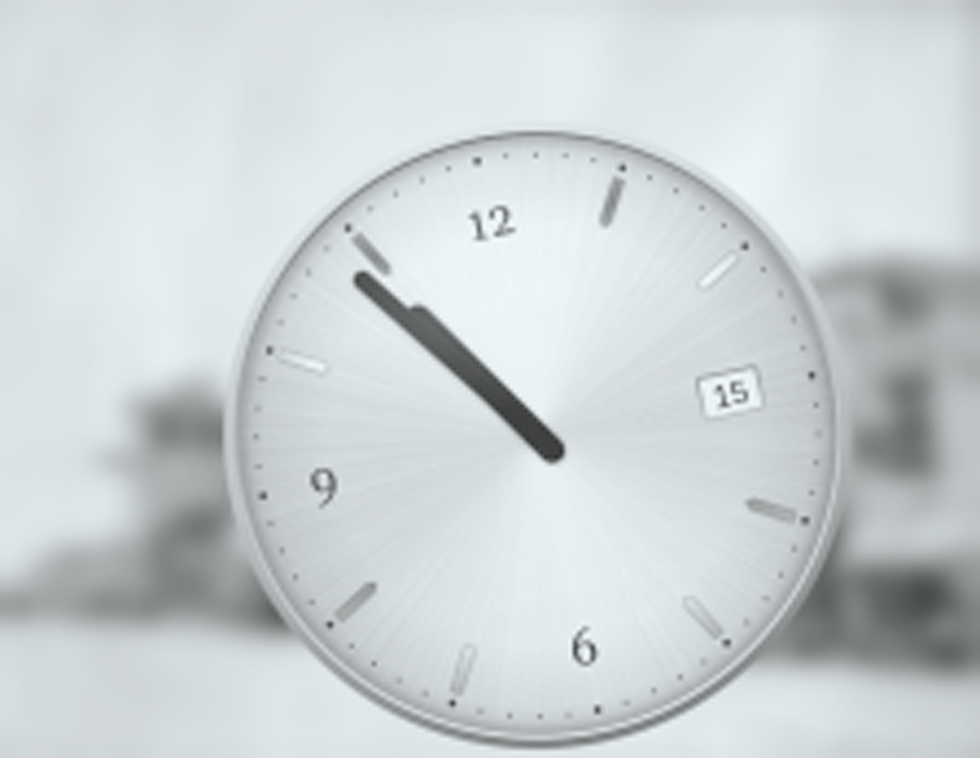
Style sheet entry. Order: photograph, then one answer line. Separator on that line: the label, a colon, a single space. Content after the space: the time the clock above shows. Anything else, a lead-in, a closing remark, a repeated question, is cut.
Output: 10:54
